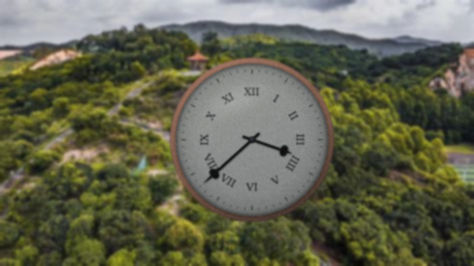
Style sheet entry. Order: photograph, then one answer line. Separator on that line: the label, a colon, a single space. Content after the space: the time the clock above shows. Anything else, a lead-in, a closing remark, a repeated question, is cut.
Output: 3:38
